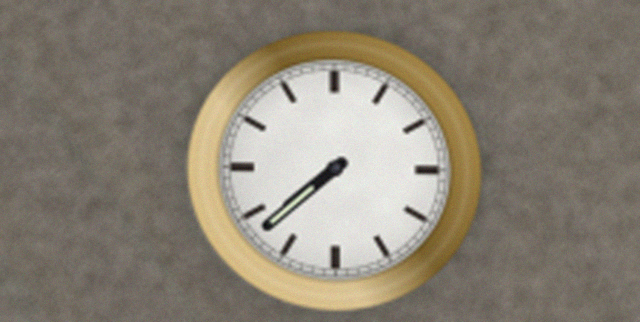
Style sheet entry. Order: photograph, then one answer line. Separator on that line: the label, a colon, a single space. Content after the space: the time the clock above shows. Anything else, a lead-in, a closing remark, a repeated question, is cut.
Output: 7:38
